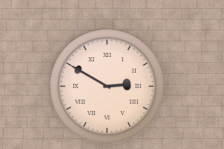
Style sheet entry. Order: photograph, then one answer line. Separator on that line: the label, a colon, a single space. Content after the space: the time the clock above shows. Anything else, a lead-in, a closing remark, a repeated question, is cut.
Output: 2:50
